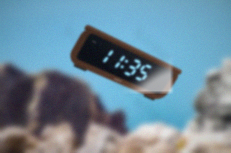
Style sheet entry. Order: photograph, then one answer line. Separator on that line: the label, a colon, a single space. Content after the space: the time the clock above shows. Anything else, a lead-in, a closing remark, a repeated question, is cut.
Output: 11:35
